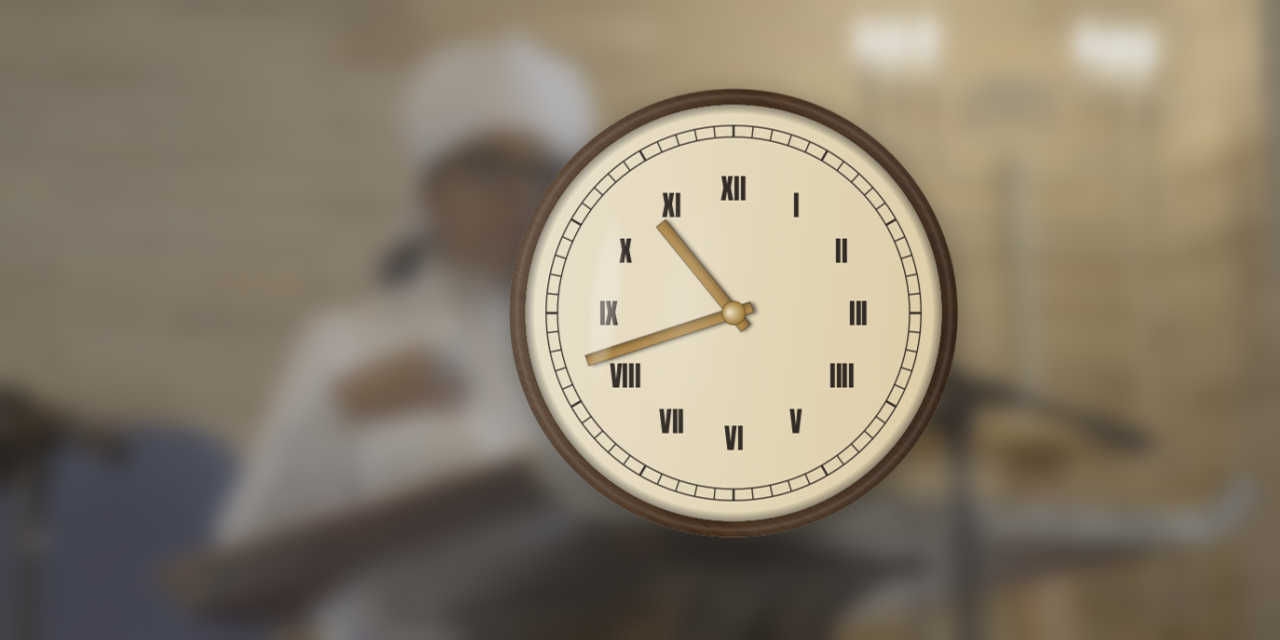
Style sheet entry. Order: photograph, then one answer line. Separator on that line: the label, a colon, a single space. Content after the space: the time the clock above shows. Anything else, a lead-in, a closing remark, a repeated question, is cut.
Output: 10:42
